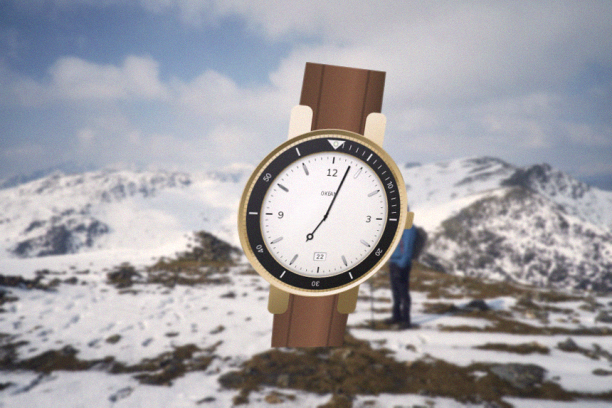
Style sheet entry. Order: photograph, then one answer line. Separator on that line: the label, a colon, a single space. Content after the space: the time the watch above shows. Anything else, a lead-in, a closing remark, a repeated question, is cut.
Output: 7:03
